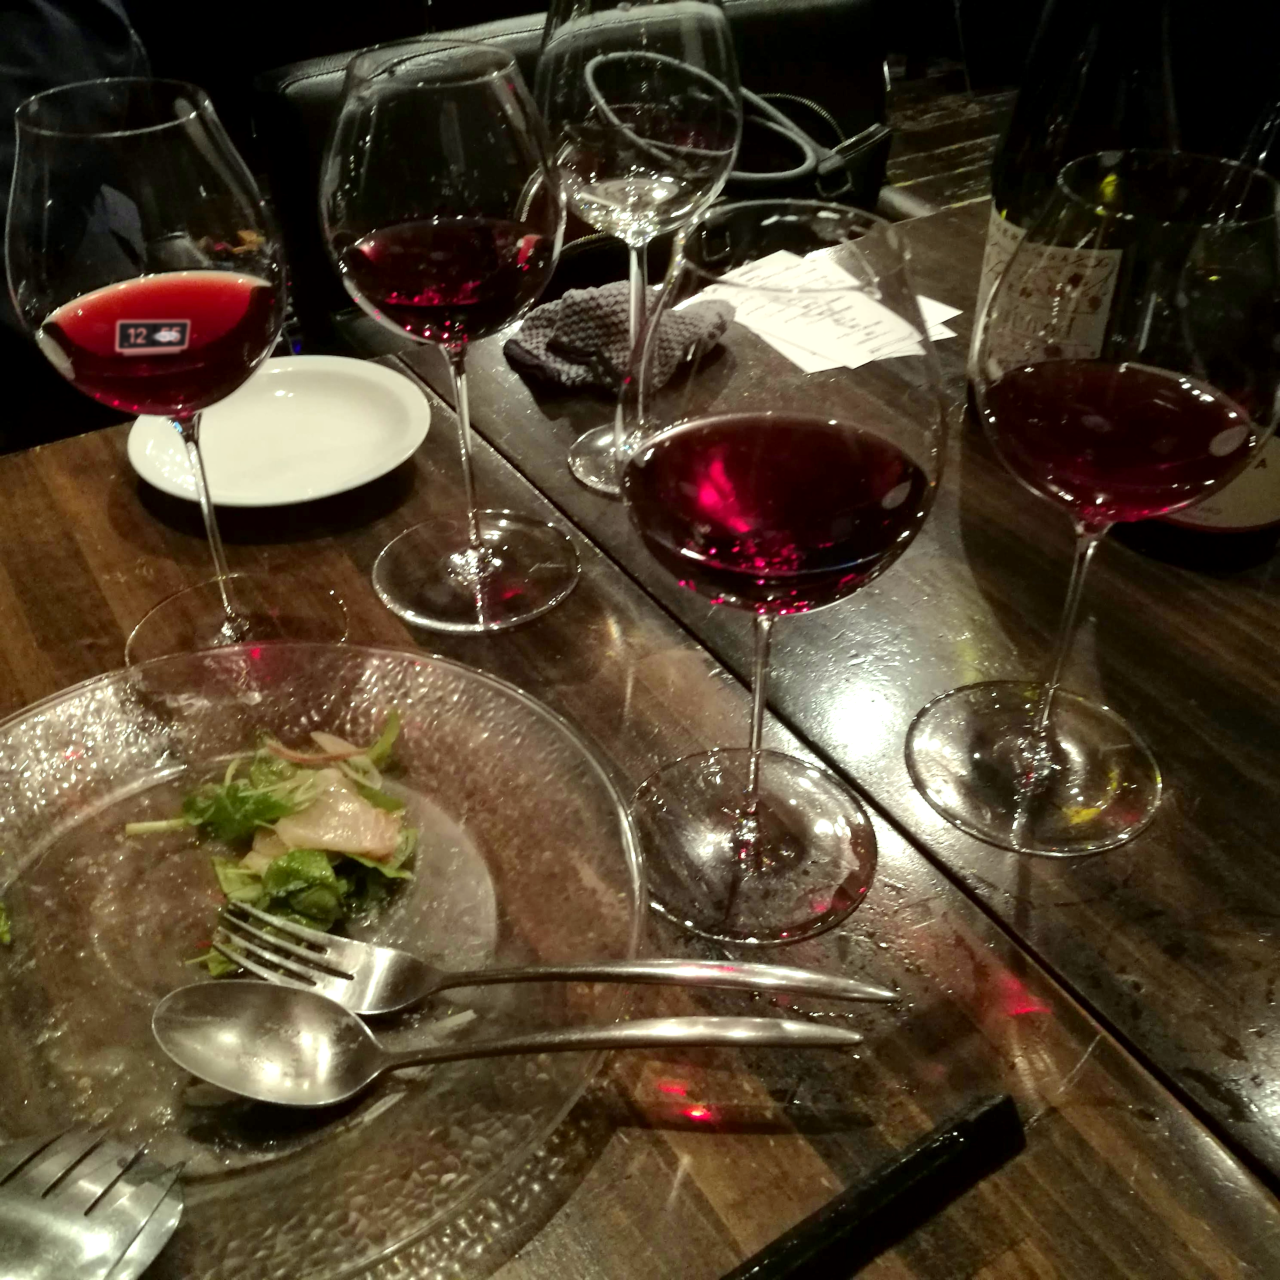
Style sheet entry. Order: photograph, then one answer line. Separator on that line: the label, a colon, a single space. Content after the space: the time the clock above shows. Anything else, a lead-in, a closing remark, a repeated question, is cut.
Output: 12:55
